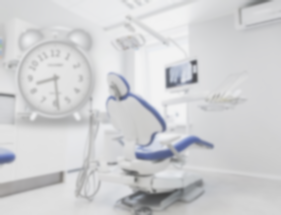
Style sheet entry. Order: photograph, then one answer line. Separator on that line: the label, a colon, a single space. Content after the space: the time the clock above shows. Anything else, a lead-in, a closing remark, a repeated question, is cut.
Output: 8:29
